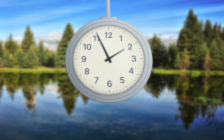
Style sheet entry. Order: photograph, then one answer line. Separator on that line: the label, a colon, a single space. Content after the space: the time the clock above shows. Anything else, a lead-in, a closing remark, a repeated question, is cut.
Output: 1:56
